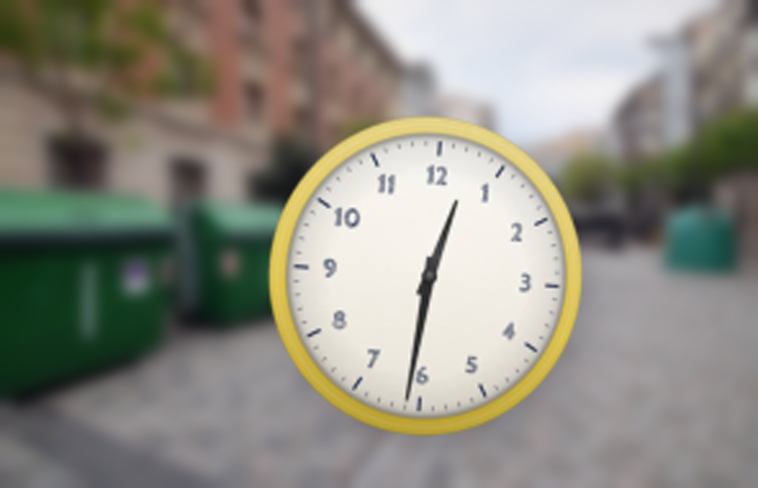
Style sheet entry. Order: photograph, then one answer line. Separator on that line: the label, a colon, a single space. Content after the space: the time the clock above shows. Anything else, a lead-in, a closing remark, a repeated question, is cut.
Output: 12:31
